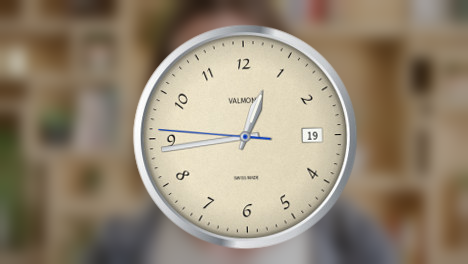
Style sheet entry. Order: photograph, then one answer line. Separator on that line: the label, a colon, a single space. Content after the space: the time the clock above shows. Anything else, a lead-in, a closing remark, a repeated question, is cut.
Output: 12:43:46
